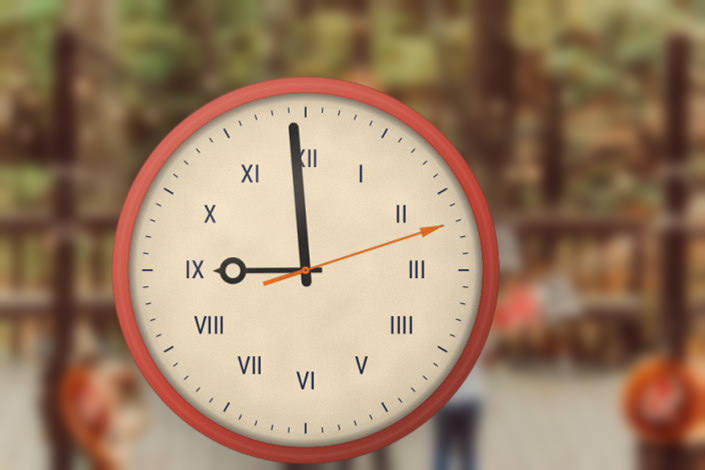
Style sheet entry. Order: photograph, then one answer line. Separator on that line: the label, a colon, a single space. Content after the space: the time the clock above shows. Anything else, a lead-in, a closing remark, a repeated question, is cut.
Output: 8:59:12
